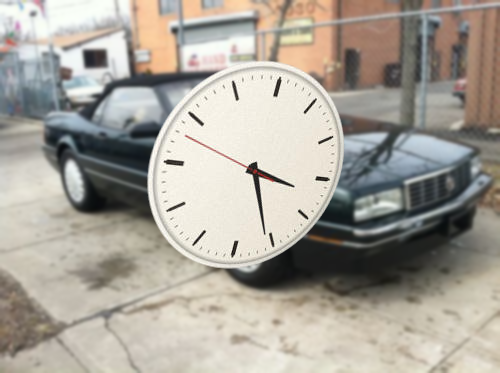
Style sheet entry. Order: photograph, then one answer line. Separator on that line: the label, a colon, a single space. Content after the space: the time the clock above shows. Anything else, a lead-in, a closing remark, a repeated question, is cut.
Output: 3:25:48
